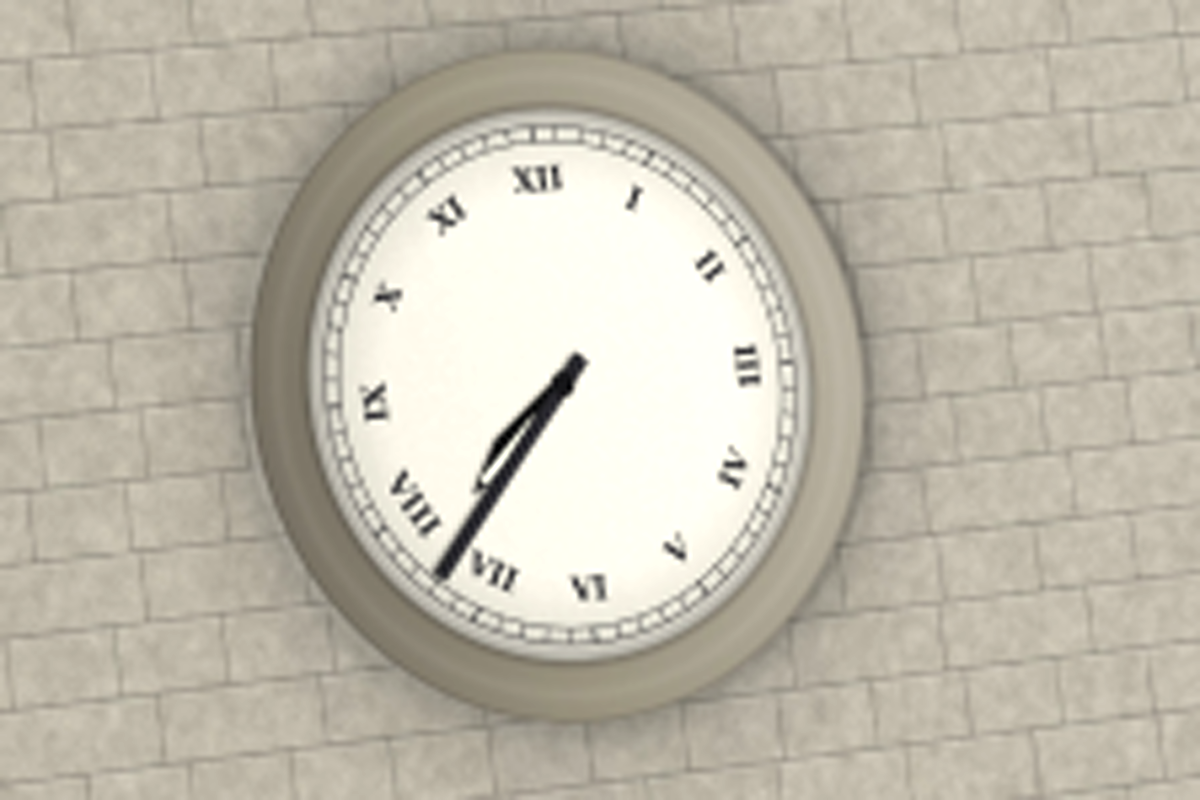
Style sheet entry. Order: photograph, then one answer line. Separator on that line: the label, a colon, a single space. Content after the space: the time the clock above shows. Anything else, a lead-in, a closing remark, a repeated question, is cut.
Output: 7:37
